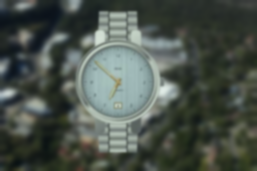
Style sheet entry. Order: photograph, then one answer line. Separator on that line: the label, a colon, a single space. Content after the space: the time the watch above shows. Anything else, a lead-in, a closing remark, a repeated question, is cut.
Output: 6:52
